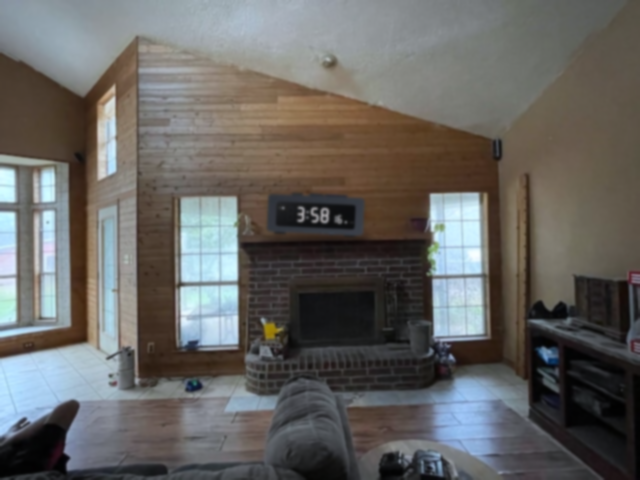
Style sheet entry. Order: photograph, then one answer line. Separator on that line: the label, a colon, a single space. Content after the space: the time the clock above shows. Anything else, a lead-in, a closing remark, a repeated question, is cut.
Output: 3:58
